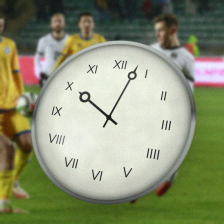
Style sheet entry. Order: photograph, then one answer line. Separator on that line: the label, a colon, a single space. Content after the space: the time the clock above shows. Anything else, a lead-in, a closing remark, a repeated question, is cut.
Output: 10:03
